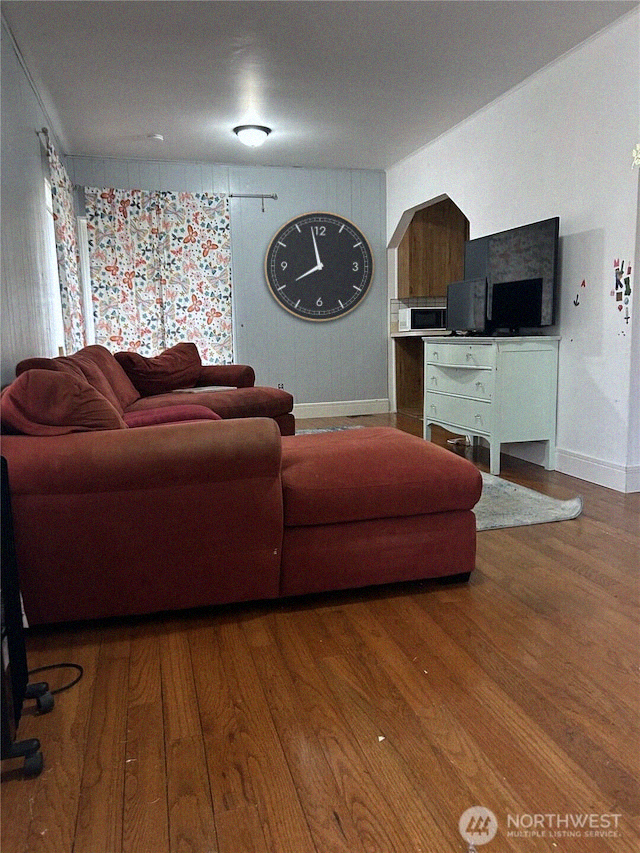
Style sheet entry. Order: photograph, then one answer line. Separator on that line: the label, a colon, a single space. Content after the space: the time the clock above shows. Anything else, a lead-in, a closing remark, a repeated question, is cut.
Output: 7:58
